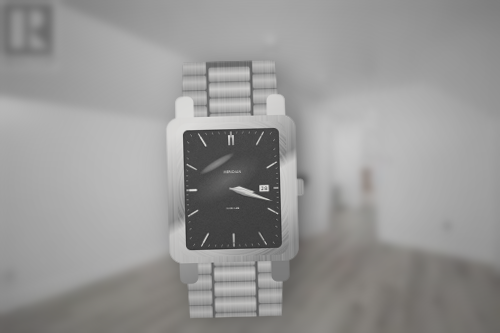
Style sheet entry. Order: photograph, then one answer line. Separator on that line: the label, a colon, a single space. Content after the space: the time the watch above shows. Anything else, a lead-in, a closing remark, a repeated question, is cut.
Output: 3:18
